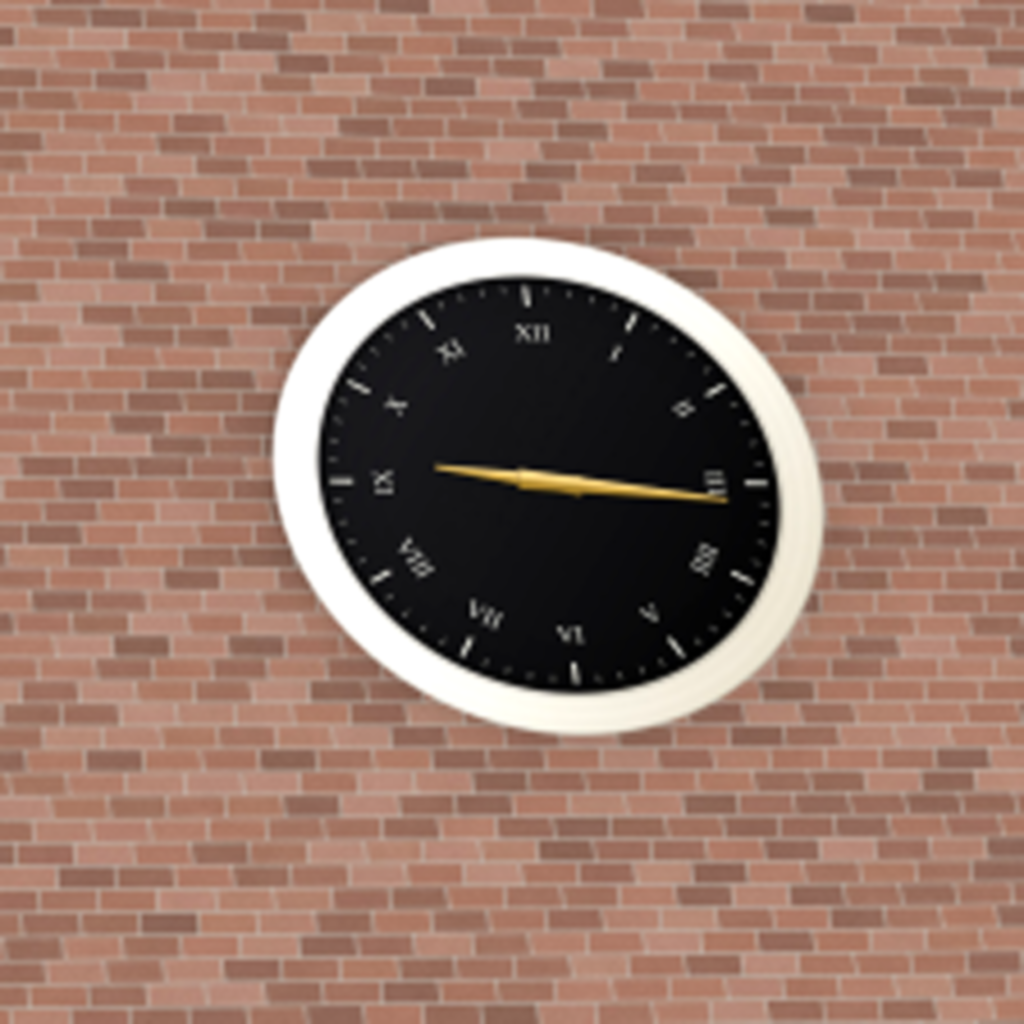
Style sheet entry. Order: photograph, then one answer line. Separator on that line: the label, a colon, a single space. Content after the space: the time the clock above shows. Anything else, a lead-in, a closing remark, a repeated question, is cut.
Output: 9:16
